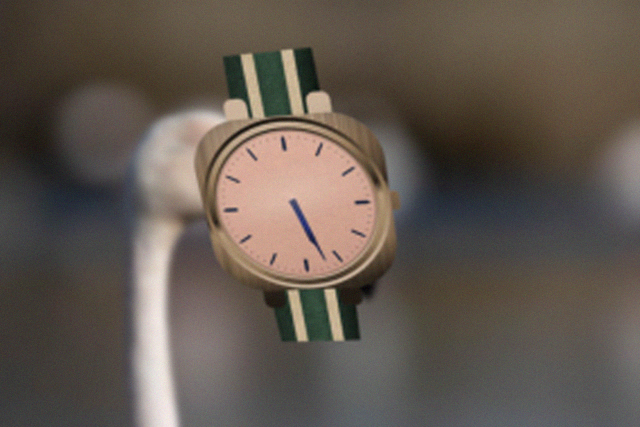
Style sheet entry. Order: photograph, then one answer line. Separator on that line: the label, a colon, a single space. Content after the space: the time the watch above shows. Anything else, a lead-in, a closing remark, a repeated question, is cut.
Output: 5:27
